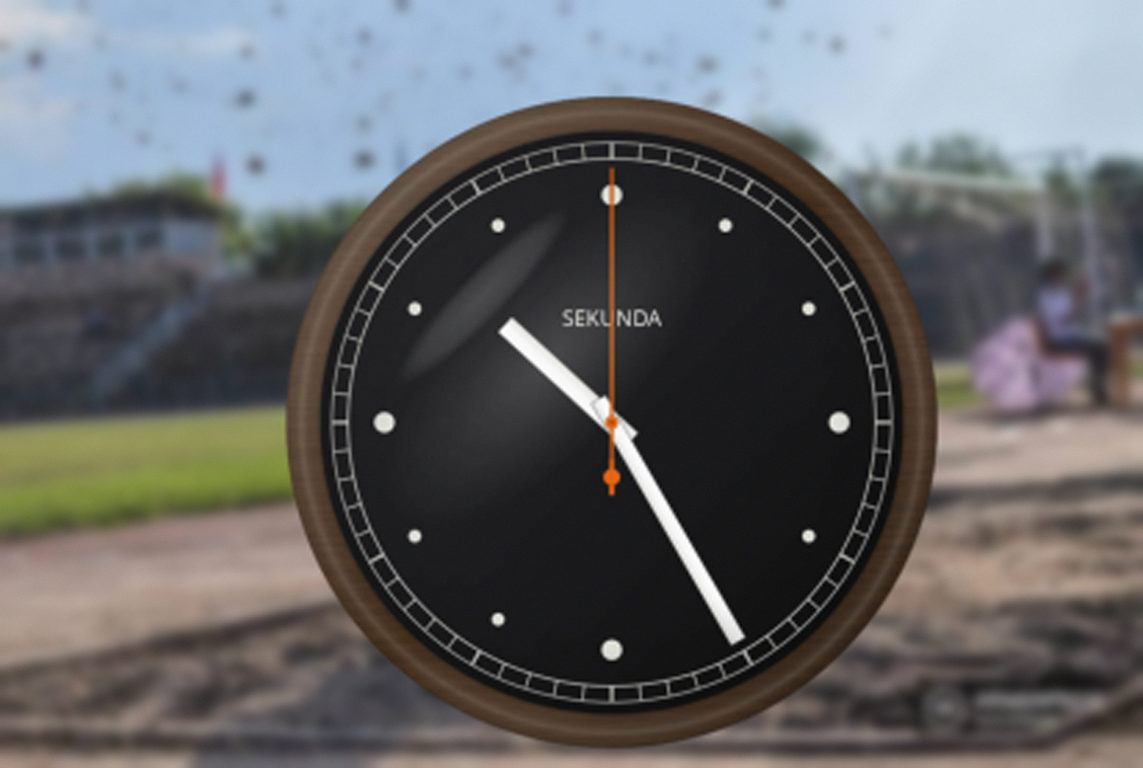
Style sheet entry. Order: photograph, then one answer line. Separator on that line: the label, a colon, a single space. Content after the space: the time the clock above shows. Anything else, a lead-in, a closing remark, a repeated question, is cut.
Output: 10:25:00
